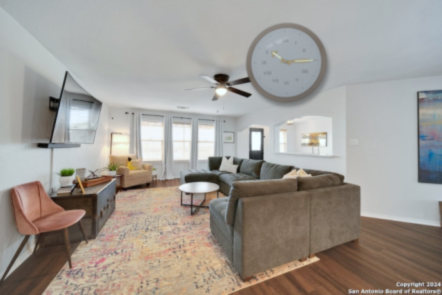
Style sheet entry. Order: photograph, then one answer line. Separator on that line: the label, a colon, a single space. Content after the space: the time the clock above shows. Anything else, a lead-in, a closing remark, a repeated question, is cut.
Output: 10:15
